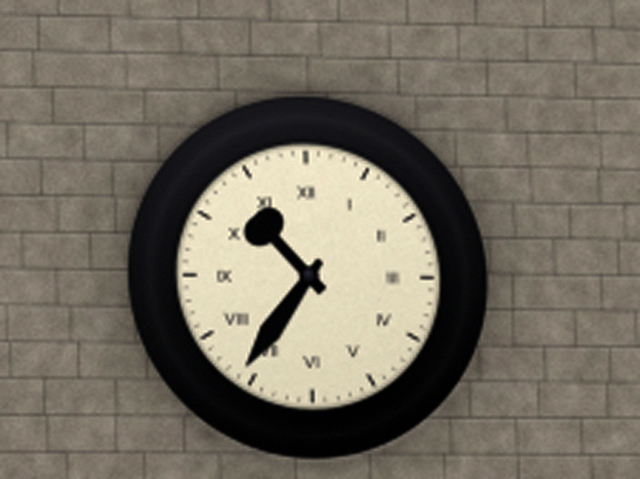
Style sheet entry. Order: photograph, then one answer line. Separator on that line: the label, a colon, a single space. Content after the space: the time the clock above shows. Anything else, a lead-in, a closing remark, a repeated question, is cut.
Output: 10:36
